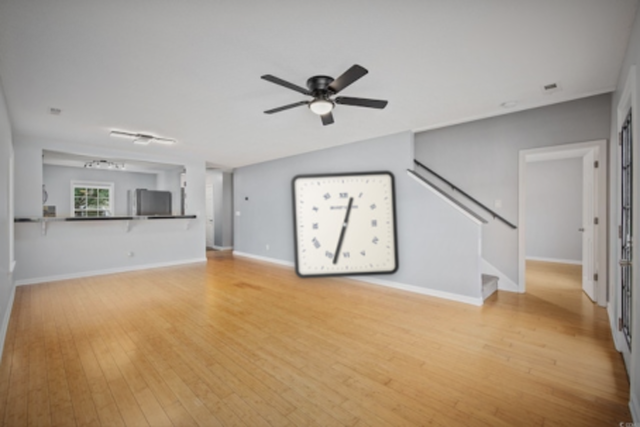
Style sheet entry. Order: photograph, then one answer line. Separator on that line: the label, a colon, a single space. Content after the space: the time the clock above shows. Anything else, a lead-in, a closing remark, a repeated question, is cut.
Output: 12:33
